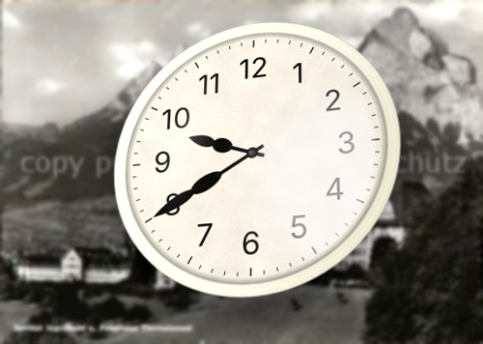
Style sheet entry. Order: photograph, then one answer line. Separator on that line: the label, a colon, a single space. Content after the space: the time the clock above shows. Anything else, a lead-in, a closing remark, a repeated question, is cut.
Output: 9:40
